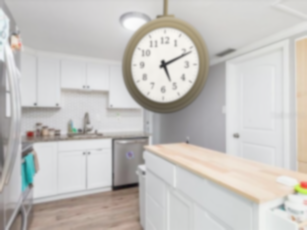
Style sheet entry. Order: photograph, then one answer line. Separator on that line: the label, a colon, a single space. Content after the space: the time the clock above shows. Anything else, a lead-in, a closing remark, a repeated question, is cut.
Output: 5:11
